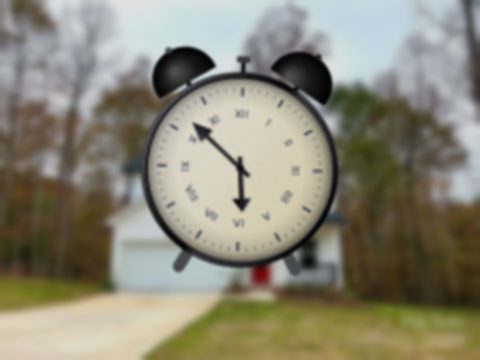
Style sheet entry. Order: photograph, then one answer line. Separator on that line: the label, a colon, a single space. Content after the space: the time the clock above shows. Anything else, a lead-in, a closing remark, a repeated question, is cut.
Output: 5:52
